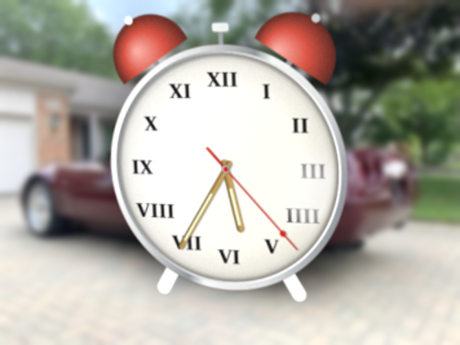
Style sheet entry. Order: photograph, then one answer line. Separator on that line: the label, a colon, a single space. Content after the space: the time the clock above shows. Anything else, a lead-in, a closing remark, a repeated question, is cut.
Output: 5:35:23
